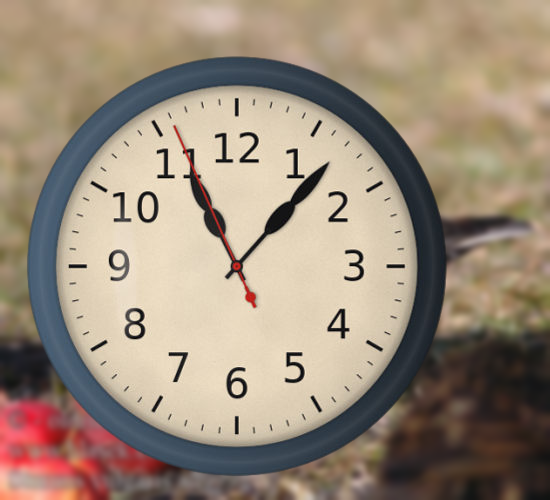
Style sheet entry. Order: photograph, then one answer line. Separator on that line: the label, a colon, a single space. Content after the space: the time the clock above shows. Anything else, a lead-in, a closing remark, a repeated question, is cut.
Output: 11:06:56
